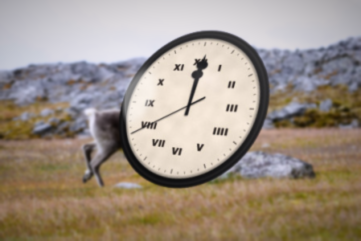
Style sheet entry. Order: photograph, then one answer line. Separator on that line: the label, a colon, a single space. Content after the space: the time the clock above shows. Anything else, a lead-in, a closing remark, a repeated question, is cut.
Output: 12:00:40
